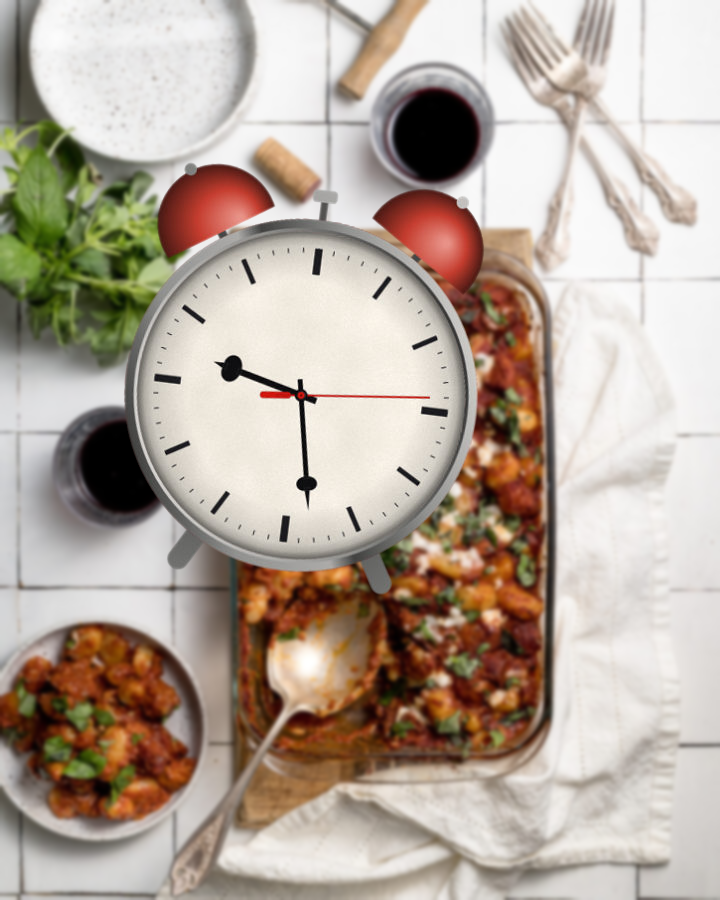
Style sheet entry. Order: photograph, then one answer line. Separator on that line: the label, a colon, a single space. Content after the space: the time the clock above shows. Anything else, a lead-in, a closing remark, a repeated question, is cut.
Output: 9:28:14
